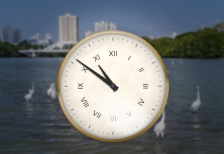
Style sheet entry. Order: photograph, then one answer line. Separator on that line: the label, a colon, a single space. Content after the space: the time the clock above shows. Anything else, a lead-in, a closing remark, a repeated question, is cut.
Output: 10:51
